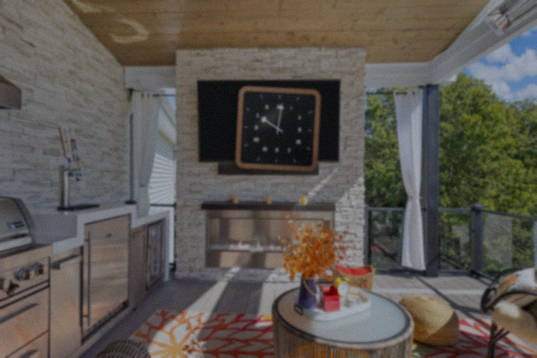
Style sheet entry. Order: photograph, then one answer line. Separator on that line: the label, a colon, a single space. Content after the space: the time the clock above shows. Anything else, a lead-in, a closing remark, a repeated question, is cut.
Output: 10:01
